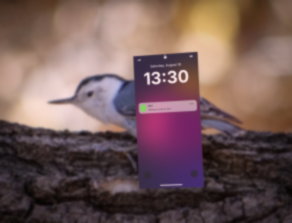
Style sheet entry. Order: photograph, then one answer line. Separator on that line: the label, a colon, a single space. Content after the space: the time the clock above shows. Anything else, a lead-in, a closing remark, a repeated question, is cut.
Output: 13:30
